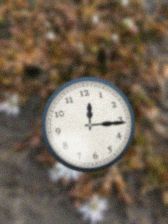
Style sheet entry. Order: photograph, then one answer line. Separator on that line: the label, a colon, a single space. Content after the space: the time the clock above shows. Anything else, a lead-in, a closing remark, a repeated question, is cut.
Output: 12:16
